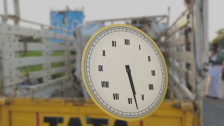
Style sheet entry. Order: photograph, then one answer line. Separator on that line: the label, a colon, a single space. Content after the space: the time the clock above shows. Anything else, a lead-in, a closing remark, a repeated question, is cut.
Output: 5:28
